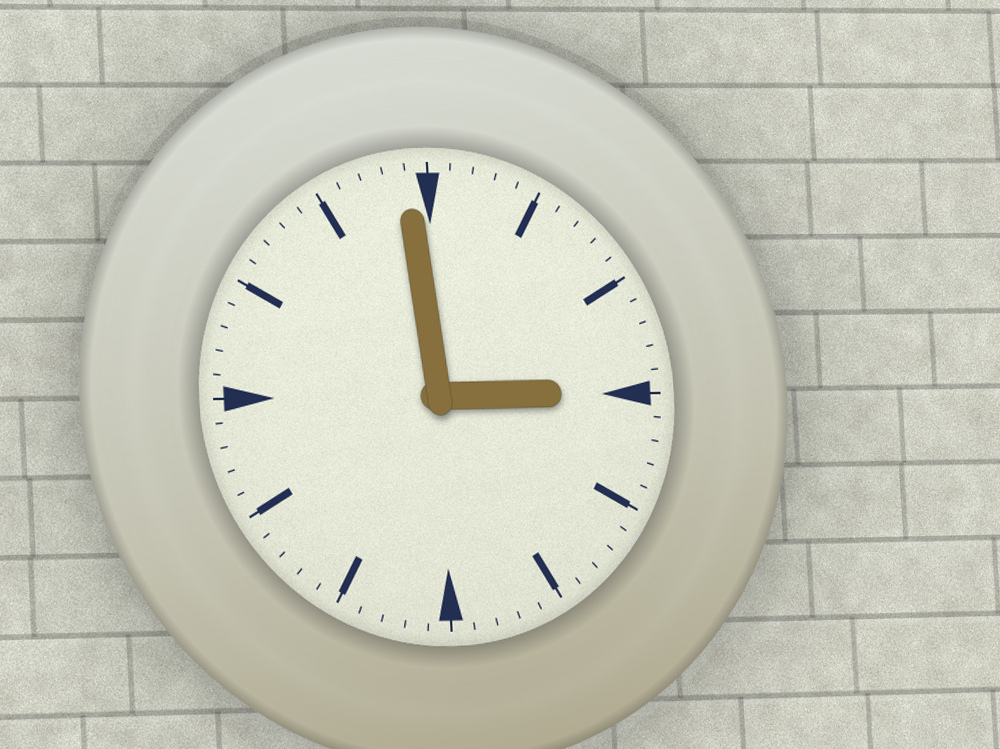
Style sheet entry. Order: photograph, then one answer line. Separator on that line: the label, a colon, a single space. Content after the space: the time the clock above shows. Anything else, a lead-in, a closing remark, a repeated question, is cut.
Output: 2:59
